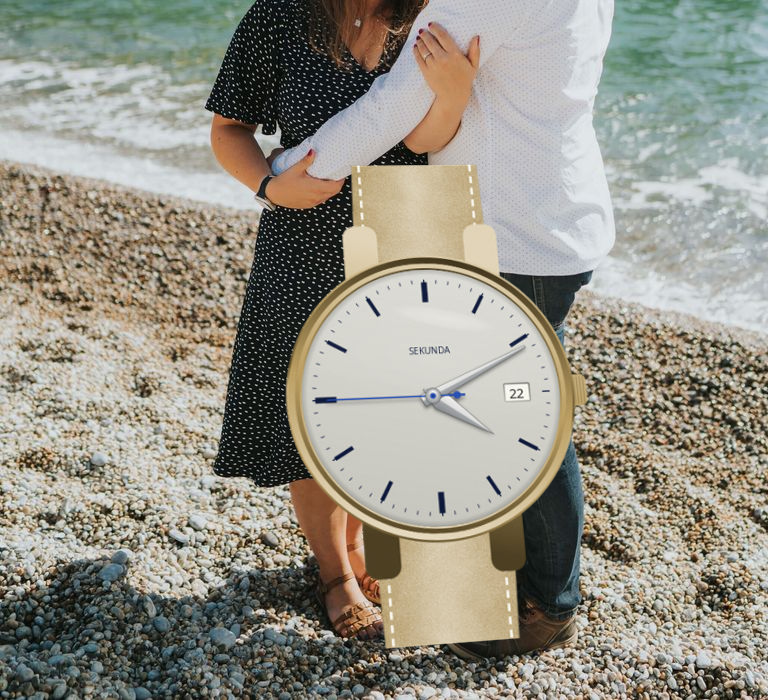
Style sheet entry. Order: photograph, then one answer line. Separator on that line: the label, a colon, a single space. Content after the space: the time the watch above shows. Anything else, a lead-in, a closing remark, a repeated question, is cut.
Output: 4:10:45
